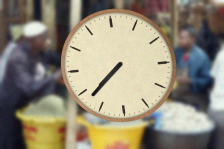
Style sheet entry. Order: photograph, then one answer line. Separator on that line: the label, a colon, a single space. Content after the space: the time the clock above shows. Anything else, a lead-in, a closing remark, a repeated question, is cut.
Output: 7:38
